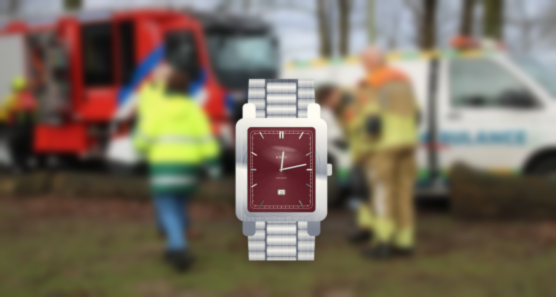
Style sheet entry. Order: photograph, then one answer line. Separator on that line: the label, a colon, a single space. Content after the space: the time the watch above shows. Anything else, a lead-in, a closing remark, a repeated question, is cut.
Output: 12:13
